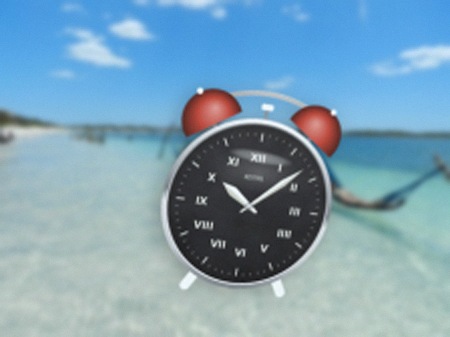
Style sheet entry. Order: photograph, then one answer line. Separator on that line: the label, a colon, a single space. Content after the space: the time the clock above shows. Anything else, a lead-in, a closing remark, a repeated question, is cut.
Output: 10:08
